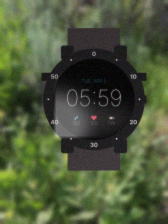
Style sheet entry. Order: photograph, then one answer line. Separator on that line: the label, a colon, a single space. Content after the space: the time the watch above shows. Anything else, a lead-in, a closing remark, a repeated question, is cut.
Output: 5:59
